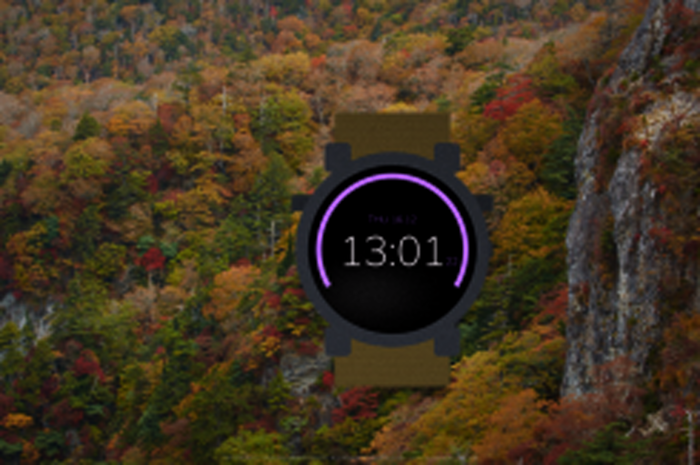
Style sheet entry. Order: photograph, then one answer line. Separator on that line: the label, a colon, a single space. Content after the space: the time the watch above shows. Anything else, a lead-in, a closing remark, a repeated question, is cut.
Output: 13:01
